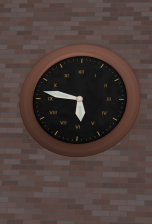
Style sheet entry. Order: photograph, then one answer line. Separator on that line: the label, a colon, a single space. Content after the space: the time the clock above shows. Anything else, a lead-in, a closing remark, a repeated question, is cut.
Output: 5:47
